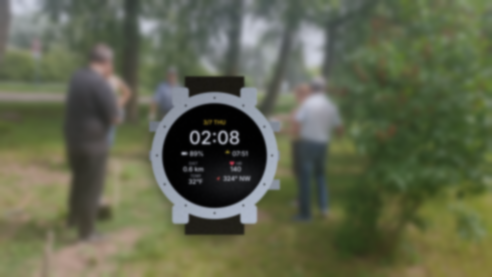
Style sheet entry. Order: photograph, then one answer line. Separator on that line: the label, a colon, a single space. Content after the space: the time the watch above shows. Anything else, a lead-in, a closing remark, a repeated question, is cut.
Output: 2:08
